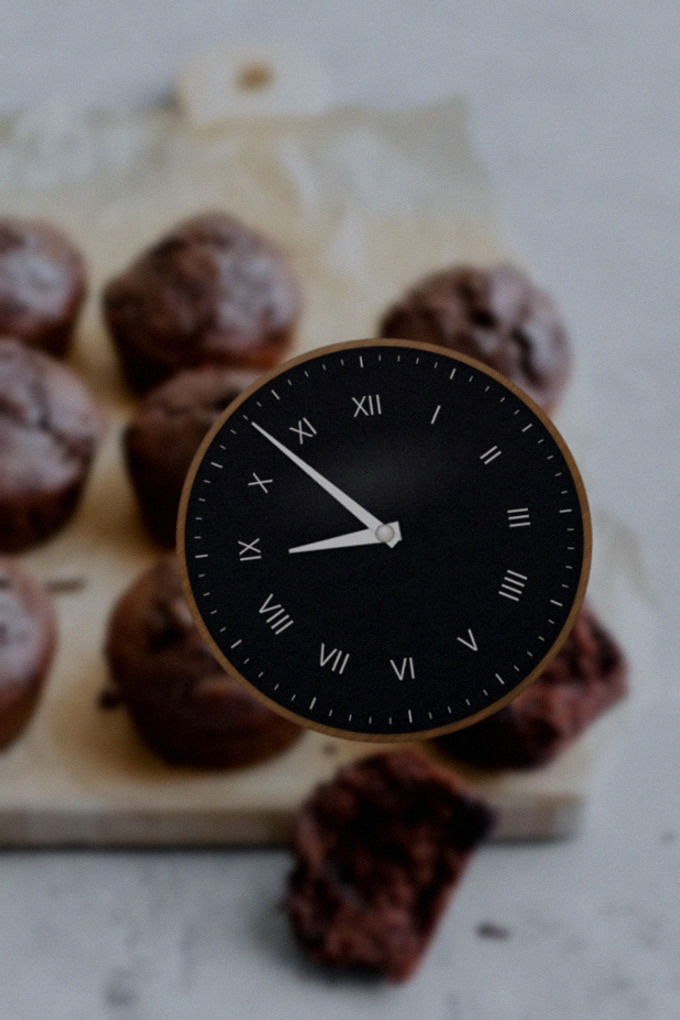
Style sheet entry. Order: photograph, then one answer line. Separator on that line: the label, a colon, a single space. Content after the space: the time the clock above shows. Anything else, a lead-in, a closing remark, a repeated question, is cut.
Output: 8:53
